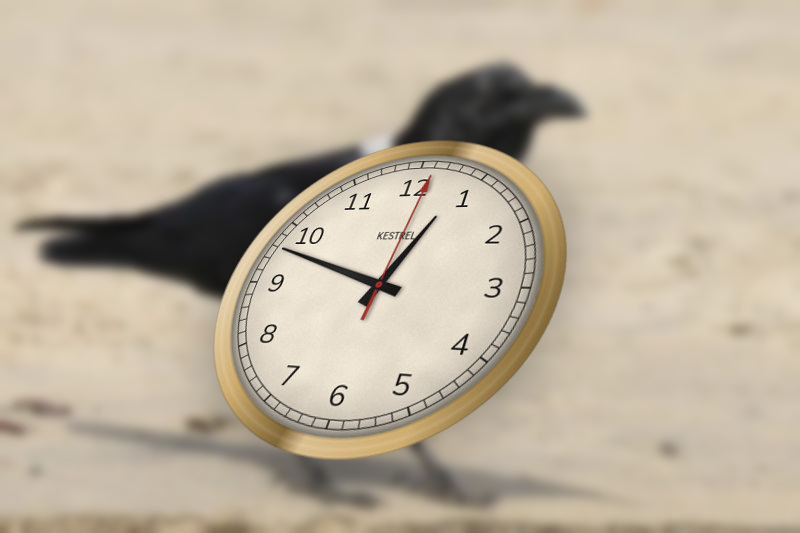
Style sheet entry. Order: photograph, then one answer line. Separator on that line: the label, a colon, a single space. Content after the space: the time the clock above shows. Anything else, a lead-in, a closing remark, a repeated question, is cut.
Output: 12:48:01
